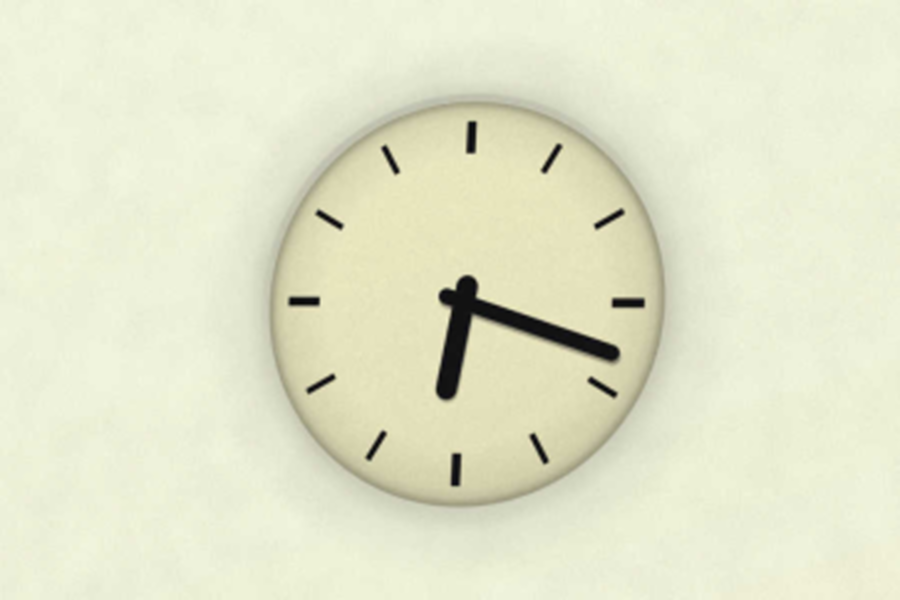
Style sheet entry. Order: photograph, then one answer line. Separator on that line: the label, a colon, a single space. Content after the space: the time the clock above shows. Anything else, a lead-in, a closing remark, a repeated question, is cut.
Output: 6:18
